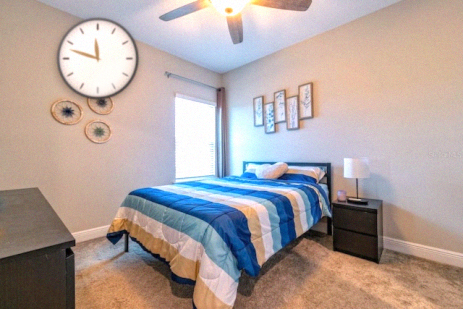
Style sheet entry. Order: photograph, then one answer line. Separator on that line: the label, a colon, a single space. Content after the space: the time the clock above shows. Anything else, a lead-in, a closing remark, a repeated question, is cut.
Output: 11:48
